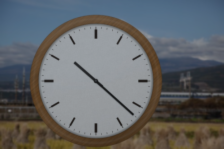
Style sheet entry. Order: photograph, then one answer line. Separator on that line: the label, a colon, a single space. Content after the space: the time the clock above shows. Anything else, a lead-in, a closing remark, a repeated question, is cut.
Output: 10:22
